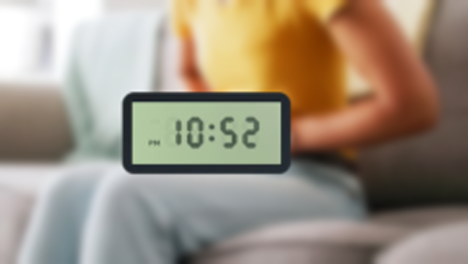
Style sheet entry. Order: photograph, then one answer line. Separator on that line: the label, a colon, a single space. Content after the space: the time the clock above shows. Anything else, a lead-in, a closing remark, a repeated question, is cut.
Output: 10:52
